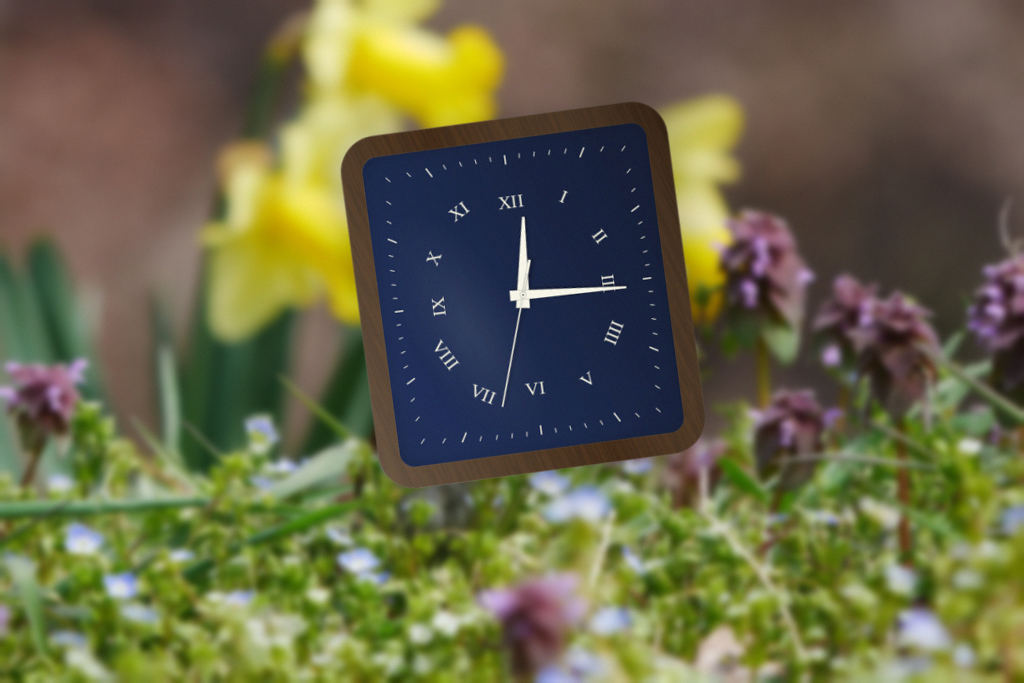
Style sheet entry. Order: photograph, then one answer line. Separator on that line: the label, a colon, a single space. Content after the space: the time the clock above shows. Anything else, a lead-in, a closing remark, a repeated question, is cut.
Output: 12:15:33
